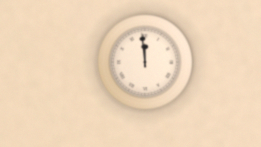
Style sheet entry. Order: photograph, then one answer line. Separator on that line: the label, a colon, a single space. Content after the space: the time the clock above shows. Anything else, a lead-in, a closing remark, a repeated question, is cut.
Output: 11:59
